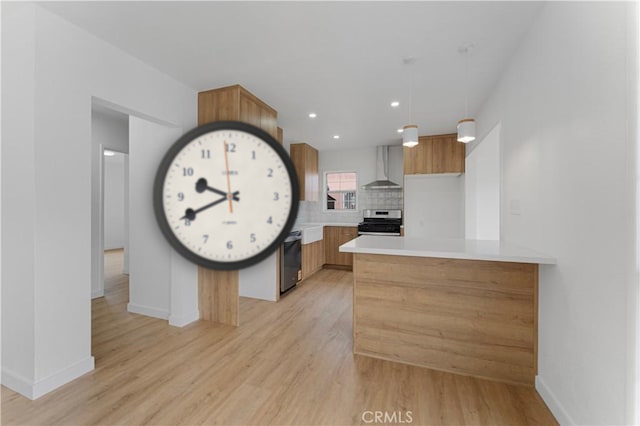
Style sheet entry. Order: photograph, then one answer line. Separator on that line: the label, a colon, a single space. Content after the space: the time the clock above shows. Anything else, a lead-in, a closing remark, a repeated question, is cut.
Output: 9:40:59
